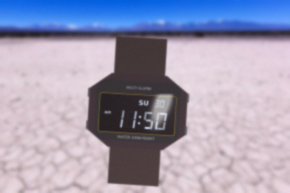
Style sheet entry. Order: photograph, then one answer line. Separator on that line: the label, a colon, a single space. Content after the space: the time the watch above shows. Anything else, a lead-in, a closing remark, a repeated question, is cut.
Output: 11:50
